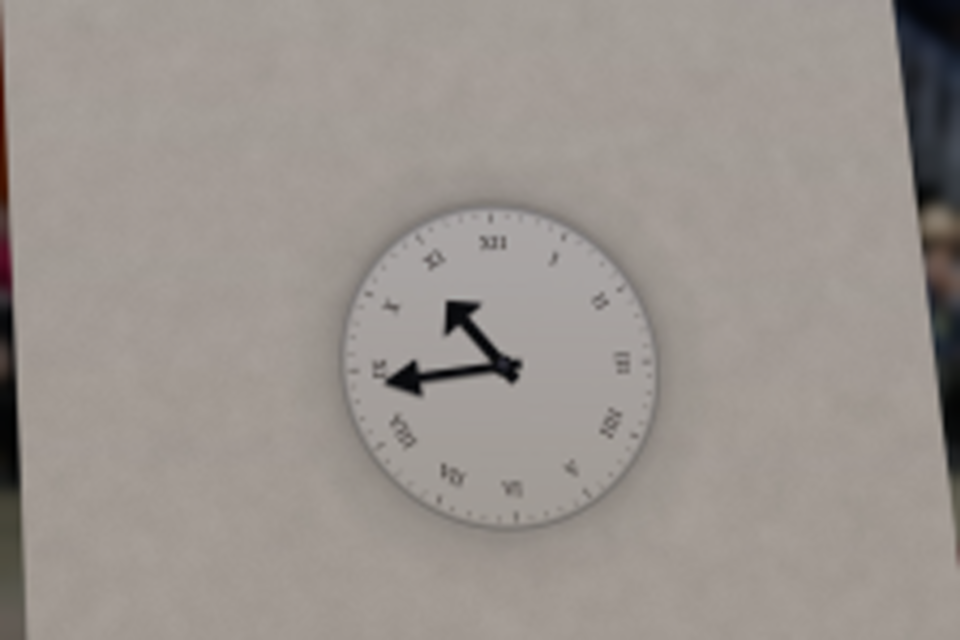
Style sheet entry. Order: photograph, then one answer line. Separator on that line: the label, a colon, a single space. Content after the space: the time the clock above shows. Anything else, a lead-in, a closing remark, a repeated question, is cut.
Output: 10:44
